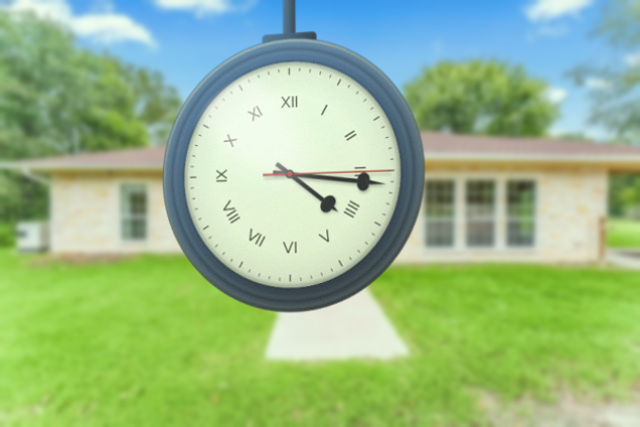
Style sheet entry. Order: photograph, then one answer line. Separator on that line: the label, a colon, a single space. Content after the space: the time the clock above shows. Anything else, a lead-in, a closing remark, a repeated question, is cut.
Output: 4:16:15
